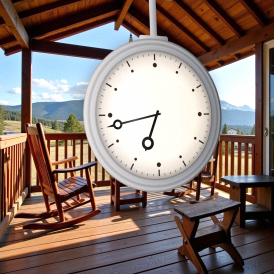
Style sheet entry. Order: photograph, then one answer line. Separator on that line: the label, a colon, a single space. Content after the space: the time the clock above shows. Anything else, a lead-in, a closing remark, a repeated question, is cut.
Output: 6:43
